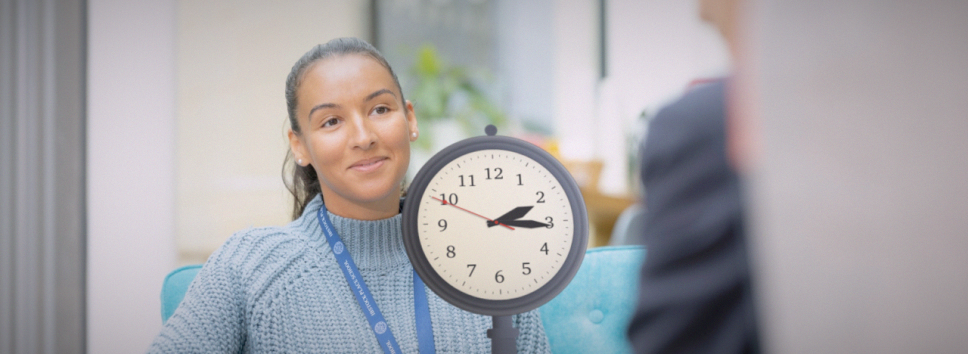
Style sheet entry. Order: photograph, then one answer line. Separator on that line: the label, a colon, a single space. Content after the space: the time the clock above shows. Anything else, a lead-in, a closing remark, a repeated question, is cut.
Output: 2:15:49
